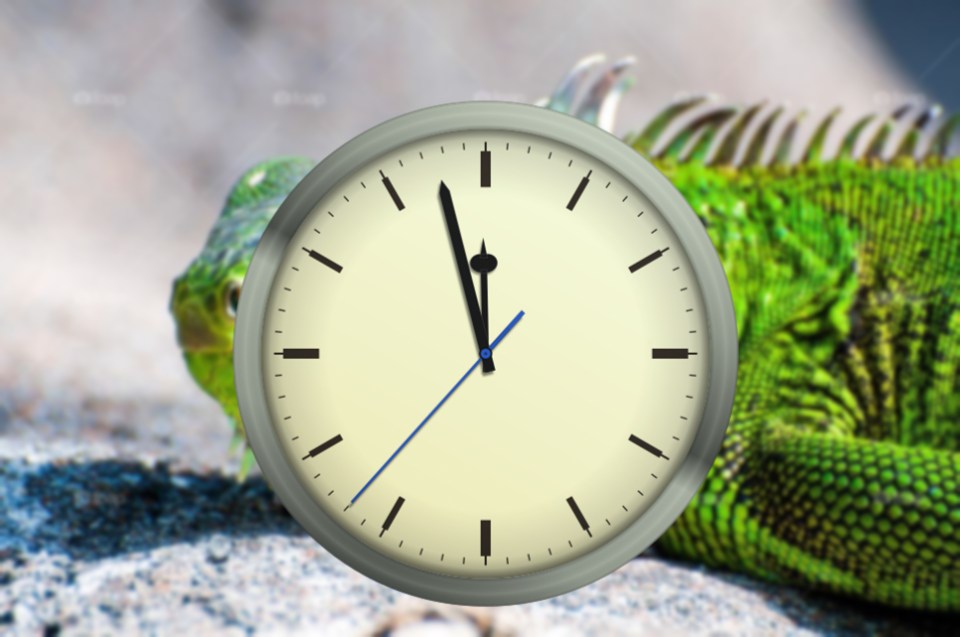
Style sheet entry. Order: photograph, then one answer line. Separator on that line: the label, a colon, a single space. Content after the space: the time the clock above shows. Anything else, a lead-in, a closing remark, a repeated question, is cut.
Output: 11:57:37
